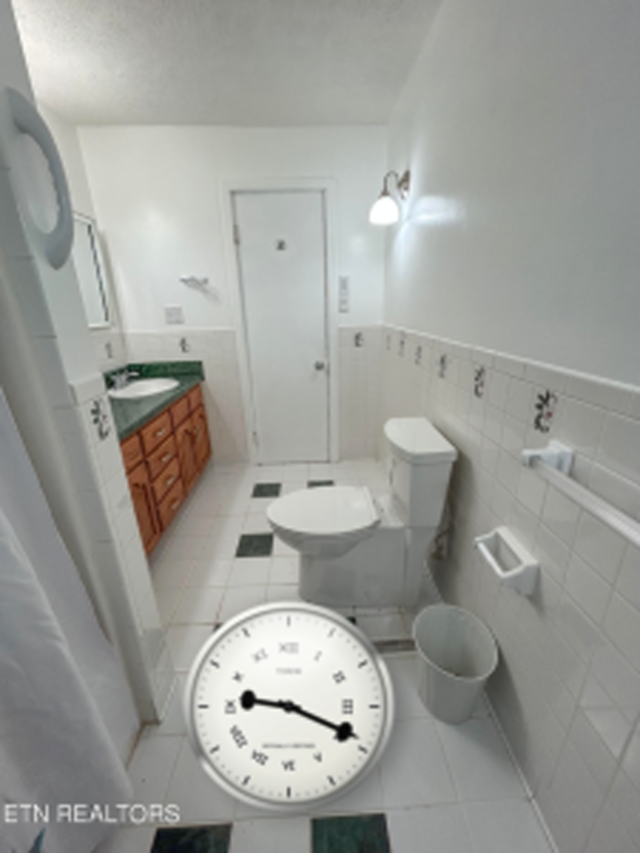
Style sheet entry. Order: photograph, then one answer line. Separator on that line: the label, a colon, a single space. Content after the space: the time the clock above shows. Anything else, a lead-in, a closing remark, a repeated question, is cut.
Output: 9:19
